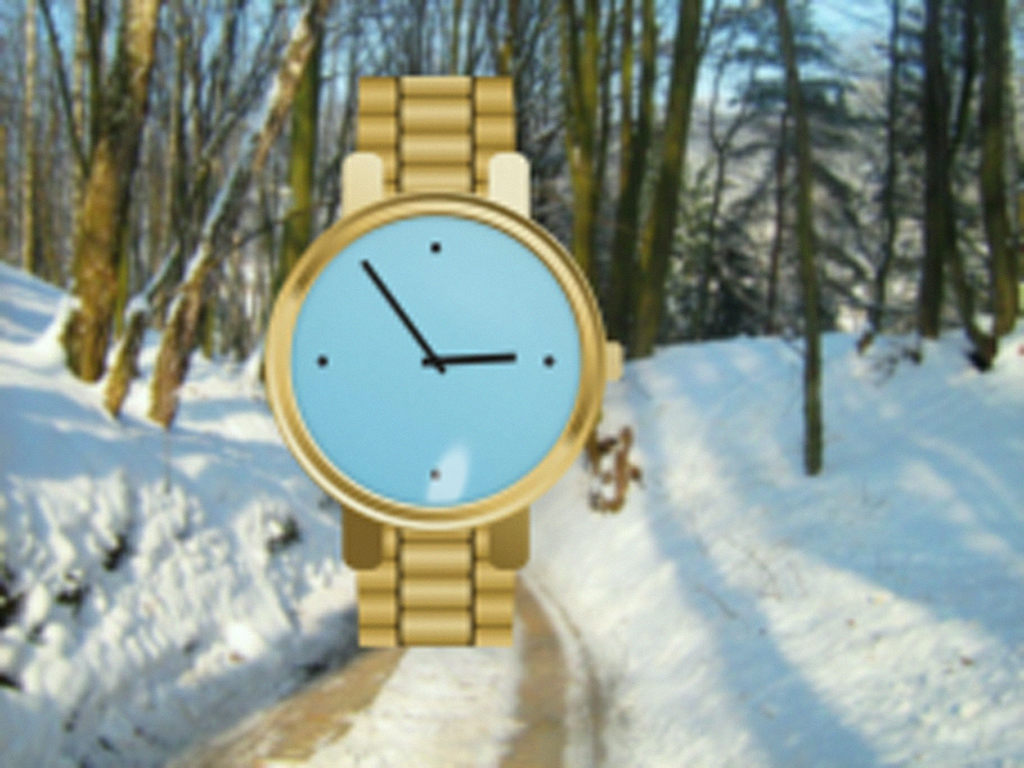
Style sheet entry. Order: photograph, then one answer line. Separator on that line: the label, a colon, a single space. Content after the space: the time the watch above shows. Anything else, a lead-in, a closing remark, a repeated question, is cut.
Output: 2:54
